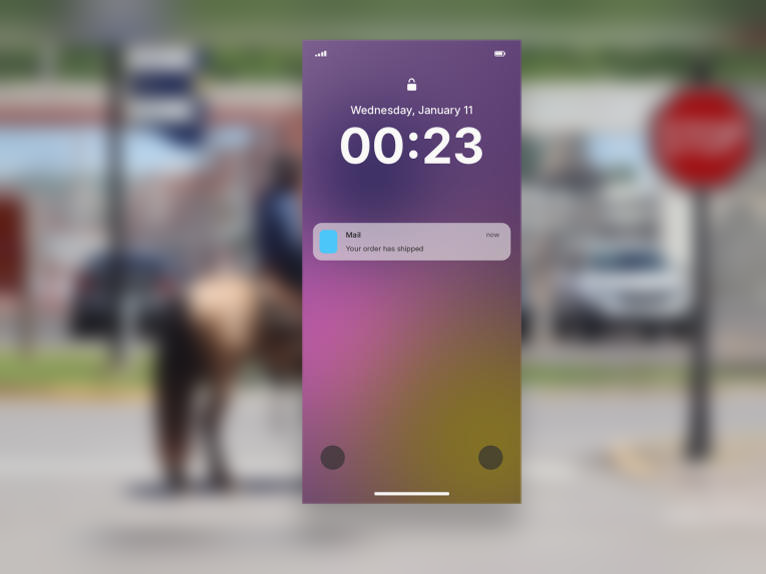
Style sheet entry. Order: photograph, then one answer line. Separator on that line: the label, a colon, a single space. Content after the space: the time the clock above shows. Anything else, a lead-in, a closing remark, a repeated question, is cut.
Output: 0:23
